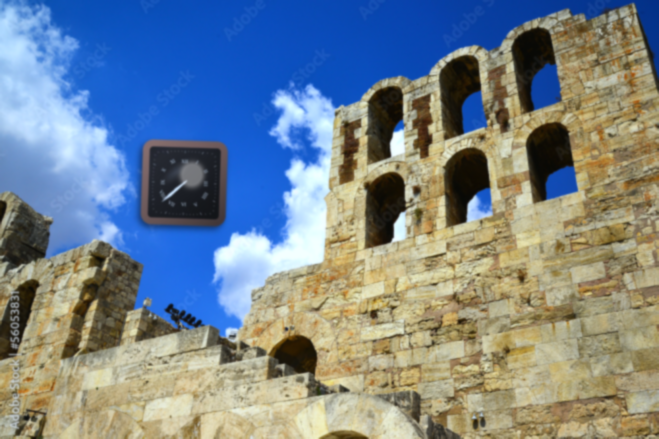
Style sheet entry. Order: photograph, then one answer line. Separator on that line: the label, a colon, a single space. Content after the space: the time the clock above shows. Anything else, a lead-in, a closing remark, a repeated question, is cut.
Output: 7:38
